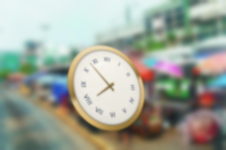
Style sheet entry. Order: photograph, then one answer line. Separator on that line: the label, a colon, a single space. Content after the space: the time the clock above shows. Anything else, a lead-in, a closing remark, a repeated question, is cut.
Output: 7:53
